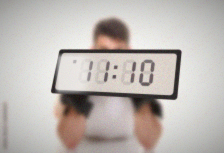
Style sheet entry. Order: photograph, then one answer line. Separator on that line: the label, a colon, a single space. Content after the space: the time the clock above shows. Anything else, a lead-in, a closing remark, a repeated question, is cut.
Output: 11:10
